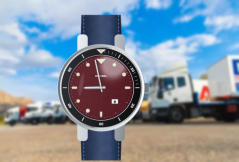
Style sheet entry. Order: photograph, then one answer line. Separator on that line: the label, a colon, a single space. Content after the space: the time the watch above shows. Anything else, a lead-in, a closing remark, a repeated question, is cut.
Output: 8:58
